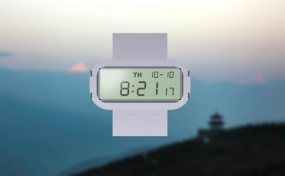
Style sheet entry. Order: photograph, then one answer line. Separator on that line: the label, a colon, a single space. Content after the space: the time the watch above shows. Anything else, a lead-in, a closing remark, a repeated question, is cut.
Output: 8:21:17
